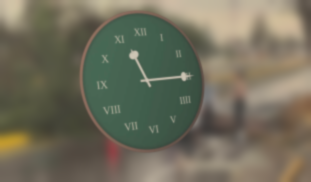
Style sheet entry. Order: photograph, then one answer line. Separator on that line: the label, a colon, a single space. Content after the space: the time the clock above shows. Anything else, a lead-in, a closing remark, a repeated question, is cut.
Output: 11:15
